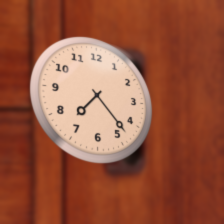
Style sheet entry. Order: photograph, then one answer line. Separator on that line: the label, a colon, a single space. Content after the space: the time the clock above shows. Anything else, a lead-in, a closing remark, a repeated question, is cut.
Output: 7:23
